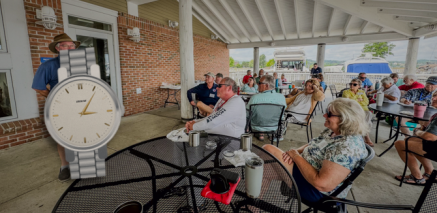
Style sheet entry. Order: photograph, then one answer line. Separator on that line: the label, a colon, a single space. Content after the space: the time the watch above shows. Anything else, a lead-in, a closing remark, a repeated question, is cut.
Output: 3:06
